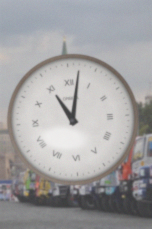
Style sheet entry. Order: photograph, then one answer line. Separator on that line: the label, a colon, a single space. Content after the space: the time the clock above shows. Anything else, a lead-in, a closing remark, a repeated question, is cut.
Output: 11:02
